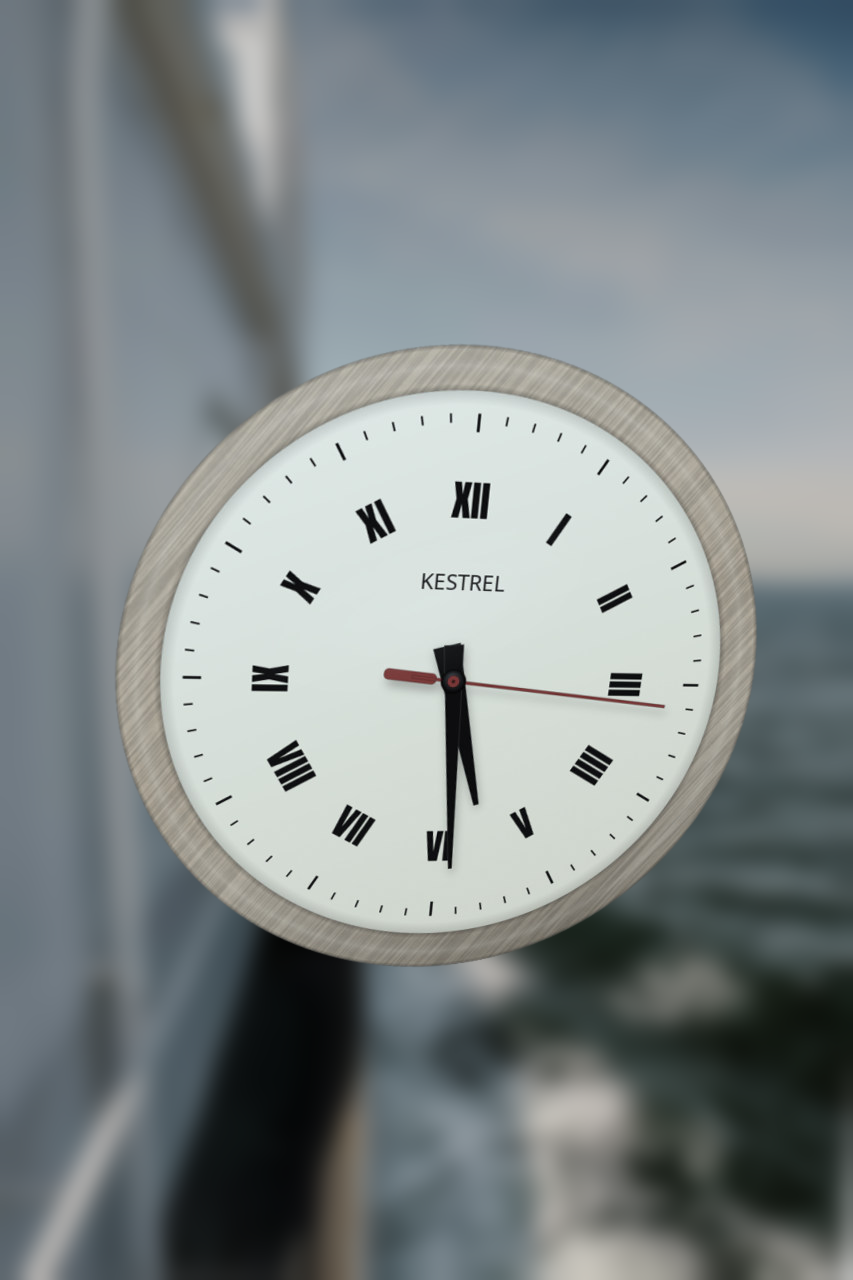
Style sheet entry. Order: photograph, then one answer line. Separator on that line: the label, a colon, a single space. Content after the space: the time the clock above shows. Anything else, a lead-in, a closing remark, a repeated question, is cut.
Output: 5:29:16
